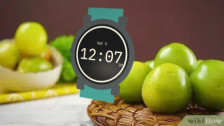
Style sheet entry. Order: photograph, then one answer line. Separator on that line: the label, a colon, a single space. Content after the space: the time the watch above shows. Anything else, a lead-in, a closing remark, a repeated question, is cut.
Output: 12:07
